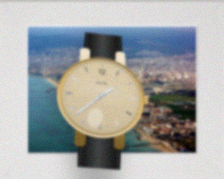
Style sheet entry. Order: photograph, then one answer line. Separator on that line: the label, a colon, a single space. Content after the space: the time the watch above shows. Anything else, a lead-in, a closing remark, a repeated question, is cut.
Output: 1:38
